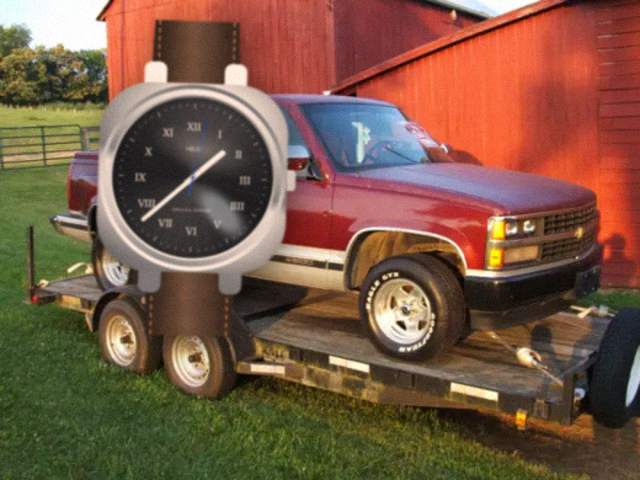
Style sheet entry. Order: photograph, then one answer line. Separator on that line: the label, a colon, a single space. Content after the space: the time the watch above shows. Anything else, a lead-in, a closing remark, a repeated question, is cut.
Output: 1:38:02
